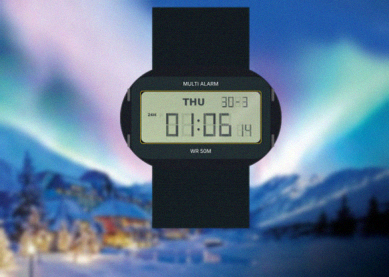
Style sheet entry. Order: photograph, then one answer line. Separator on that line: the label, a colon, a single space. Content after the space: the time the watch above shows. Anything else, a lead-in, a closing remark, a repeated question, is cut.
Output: 1:06:14
